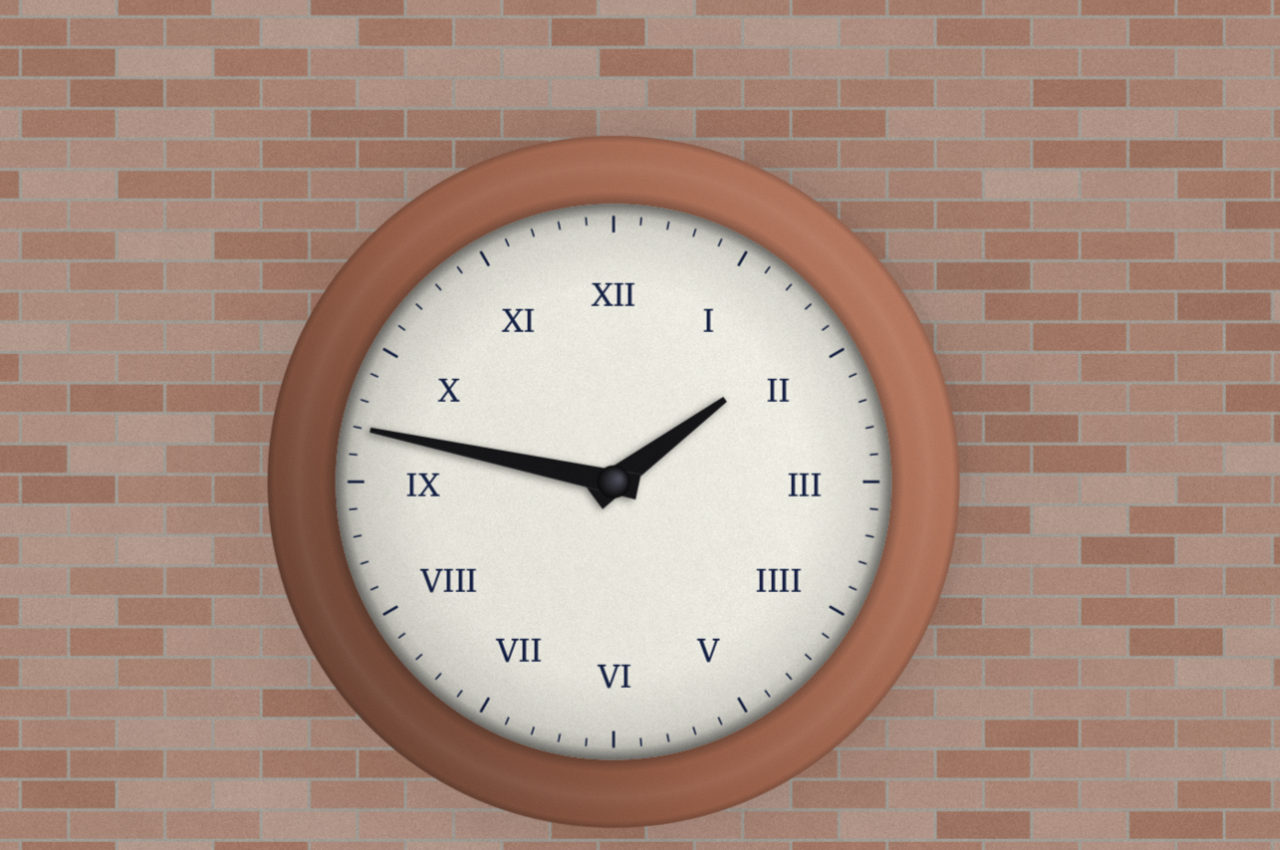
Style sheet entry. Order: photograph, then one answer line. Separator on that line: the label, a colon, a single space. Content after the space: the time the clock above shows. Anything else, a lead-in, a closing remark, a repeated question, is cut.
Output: 1:47
